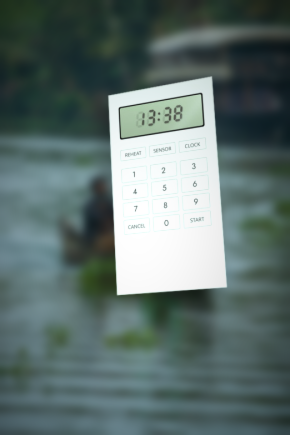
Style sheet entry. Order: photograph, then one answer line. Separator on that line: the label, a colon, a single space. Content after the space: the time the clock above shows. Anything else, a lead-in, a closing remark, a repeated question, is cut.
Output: 13:38
